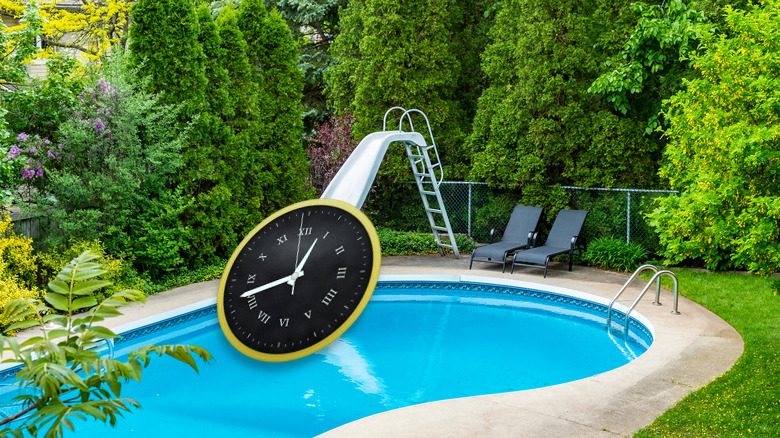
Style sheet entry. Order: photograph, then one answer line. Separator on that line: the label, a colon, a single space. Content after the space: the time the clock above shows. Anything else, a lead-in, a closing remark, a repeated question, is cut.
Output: 12:41:59
